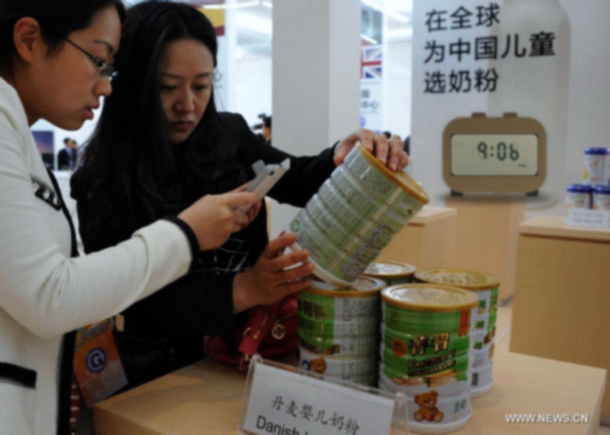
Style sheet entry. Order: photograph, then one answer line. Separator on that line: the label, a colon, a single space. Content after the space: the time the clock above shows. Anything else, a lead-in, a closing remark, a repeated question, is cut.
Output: 9:06
